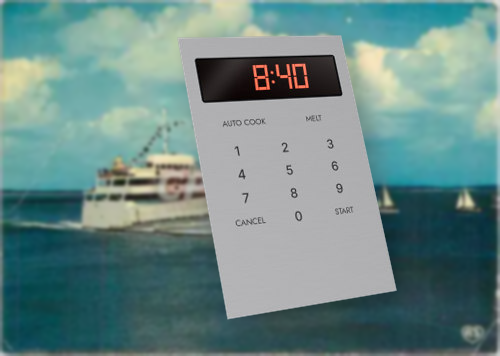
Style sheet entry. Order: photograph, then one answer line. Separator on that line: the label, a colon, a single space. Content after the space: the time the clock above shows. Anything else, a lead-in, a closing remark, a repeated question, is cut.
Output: 8:40
